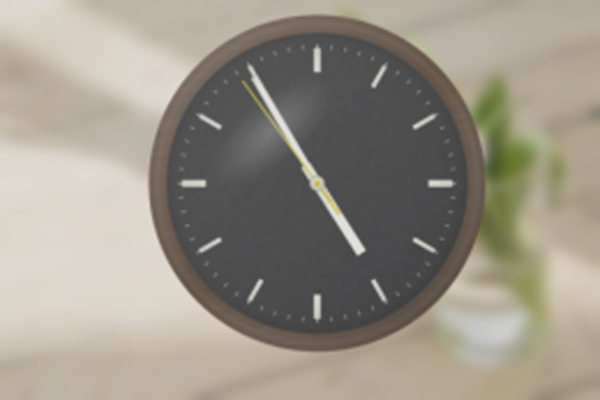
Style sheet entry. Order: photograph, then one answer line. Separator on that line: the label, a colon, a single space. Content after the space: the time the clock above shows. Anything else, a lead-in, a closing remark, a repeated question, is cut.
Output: 4:54:54
